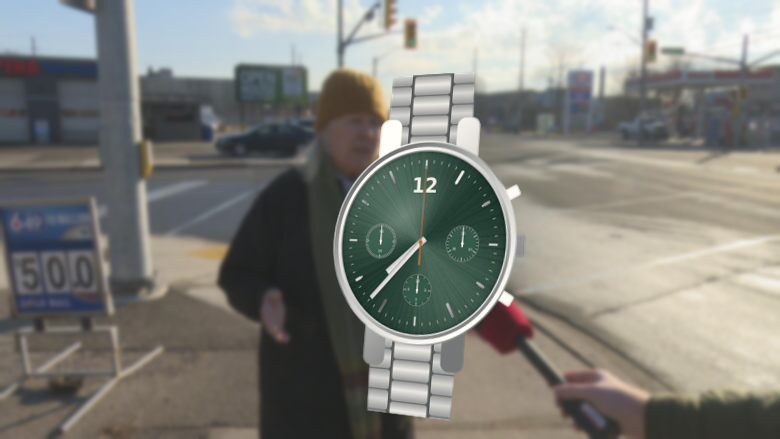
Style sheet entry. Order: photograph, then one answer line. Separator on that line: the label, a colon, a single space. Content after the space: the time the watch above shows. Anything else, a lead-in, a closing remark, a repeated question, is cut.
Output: 7:37
